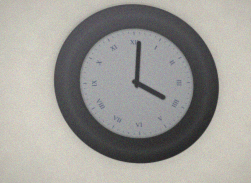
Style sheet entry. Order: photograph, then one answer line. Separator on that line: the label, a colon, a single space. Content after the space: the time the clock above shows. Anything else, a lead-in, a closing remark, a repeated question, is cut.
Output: 4:01
